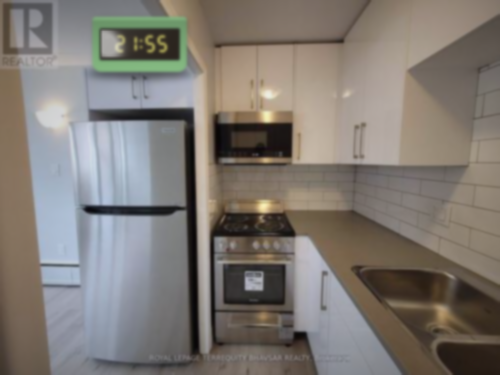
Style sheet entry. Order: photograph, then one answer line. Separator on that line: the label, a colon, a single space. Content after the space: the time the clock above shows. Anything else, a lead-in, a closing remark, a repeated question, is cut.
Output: 21:55
